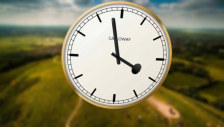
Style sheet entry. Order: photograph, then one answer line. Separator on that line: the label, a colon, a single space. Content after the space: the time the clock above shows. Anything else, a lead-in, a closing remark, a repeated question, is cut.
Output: 3:58
